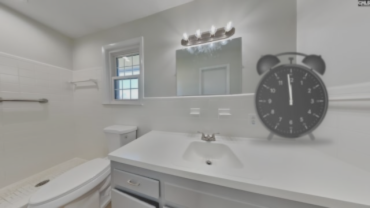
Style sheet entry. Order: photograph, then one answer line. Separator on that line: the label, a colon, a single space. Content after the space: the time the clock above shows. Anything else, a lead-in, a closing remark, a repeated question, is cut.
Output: 11:59
